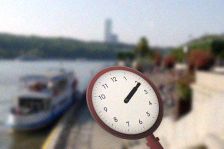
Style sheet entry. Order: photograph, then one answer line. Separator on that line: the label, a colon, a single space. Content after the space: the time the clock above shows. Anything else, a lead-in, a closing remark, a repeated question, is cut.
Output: 2:11
